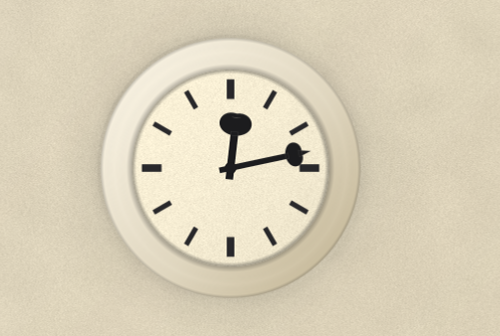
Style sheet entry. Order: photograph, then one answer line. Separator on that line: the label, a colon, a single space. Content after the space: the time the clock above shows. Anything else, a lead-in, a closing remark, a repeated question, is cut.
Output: 12:13
